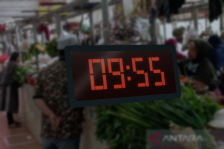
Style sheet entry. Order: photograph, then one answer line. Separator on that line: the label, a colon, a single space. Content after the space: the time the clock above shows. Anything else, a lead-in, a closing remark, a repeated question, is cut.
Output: 9:55
